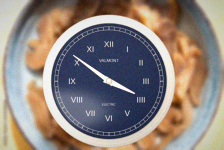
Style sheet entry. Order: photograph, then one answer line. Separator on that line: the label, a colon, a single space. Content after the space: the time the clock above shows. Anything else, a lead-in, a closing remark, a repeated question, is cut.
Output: 3:51
